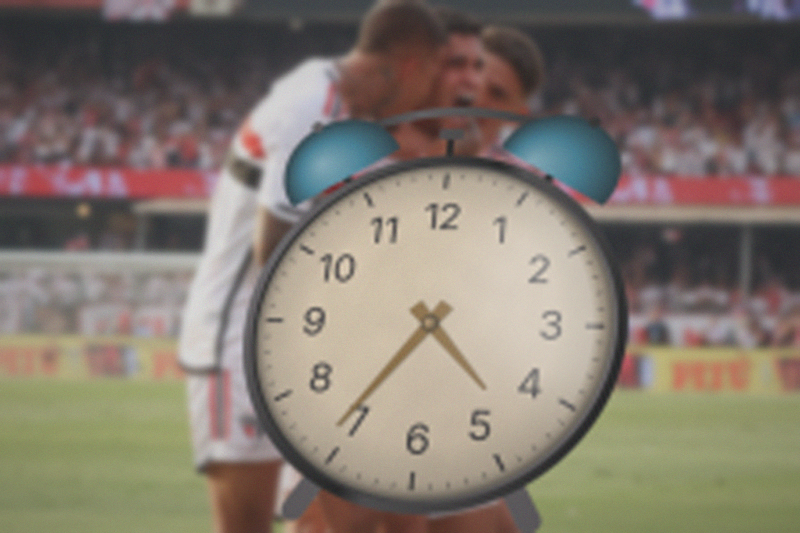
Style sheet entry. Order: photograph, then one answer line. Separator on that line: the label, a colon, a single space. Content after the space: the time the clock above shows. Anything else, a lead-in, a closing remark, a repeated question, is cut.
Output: 4:36
